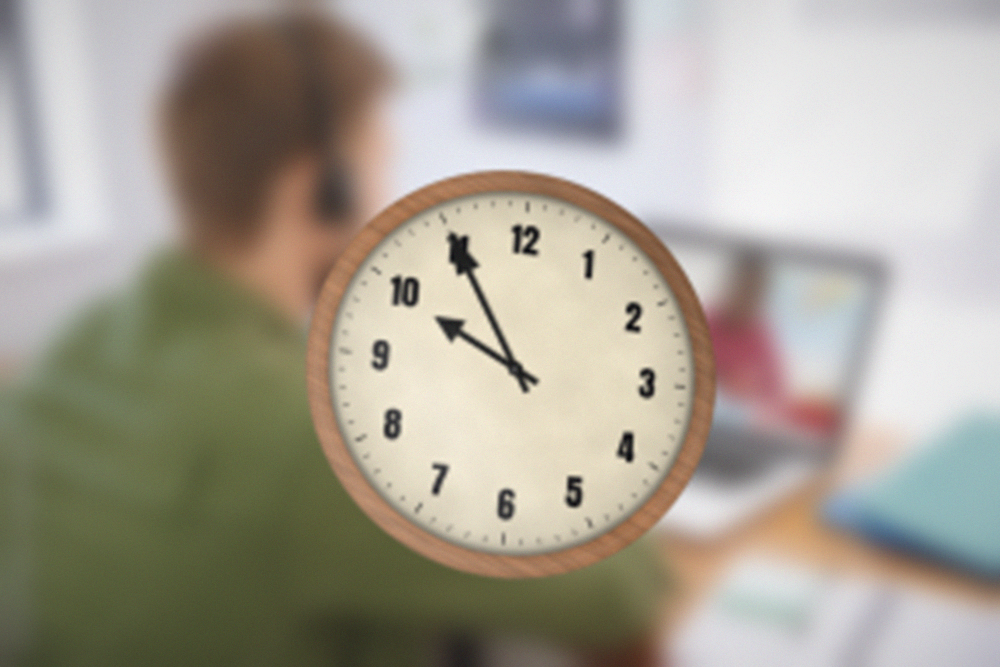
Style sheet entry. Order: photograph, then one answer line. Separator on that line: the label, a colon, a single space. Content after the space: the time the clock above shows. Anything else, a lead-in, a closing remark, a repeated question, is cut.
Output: 9:55
